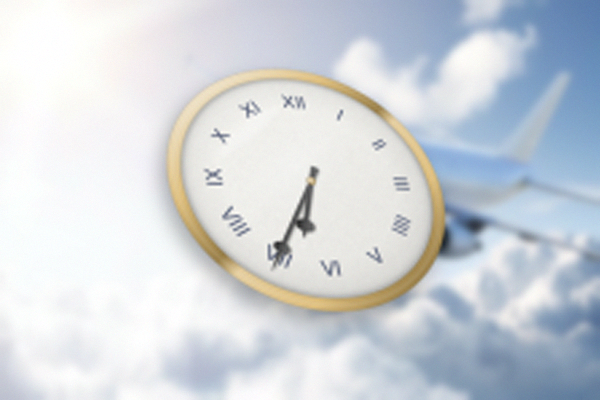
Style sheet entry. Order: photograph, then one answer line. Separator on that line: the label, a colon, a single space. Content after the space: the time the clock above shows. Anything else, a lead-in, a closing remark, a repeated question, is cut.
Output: 6:35
